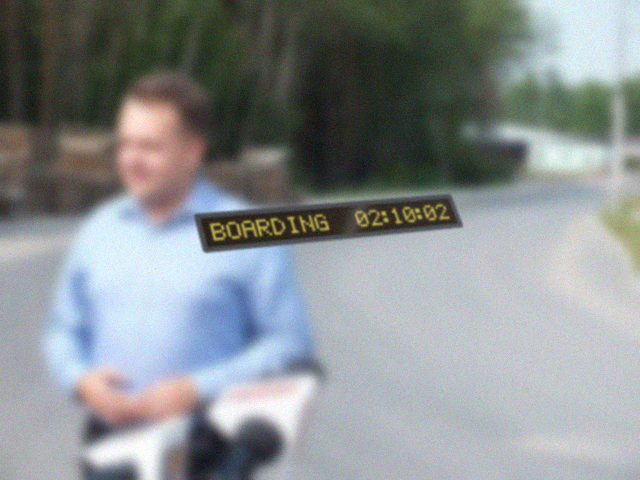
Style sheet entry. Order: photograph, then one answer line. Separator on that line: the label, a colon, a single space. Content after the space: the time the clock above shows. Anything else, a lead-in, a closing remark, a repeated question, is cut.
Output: 2:10:02
